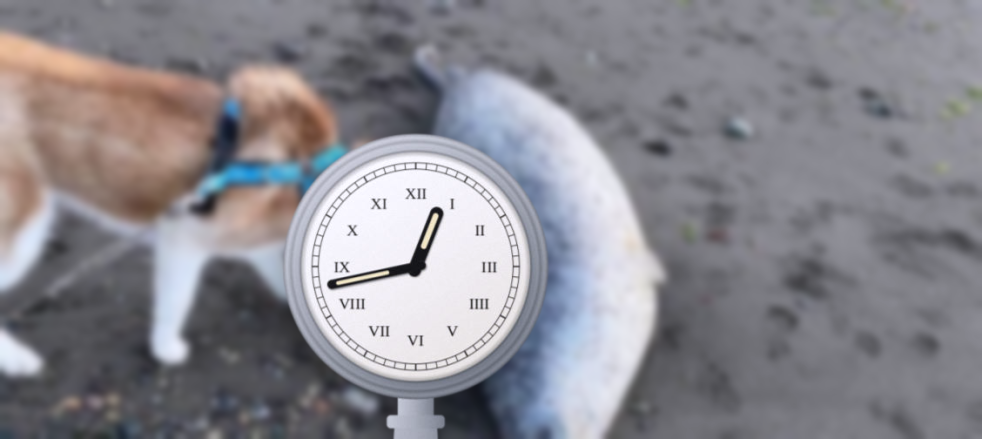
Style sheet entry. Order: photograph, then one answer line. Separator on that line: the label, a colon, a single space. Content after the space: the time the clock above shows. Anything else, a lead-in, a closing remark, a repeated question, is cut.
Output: 12:43
